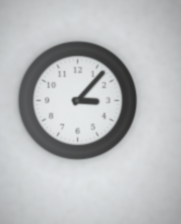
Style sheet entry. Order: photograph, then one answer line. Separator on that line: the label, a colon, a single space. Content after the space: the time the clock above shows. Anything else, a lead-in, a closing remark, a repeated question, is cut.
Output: 3:07
